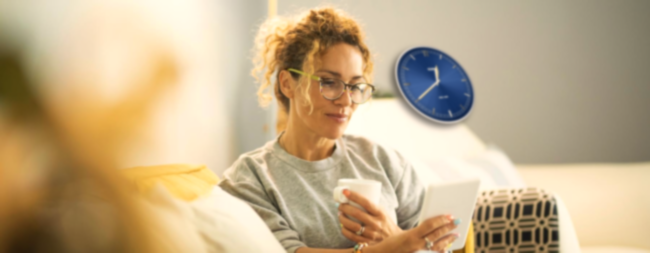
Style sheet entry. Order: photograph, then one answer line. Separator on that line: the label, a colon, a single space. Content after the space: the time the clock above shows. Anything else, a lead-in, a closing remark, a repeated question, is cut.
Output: 12:40
